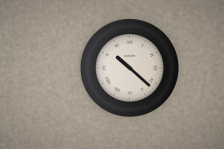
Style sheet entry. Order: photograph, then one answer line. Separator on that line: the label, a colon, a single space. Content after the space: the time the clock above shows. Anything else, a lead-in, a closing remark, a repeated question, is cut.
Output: 10:22
